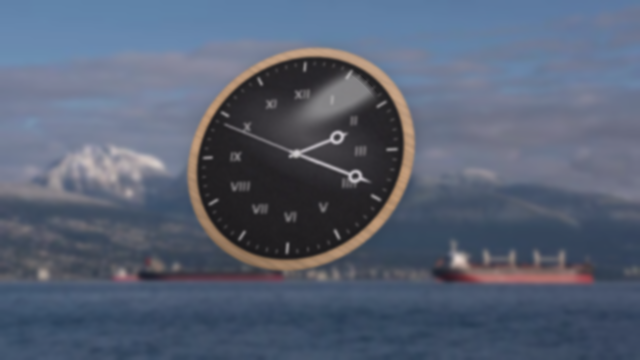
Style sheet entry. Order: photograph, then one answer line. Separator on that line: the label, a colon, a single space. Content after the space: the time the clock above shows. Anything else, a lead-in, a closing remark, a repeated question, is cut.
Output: 2:18:49
